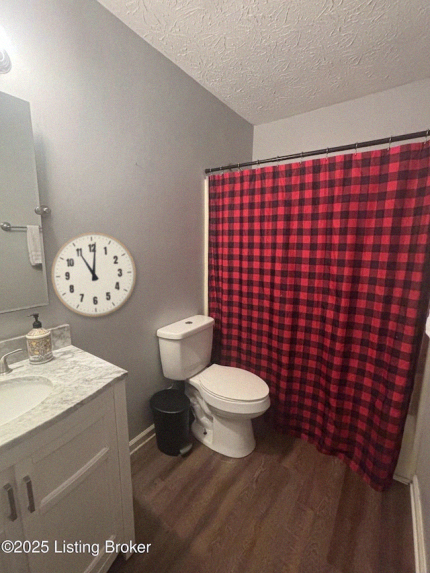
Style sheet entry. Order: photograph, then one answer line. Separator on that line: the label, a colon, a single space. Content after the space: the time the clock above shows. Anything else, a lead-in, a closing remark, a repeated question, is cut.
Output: 11:01
